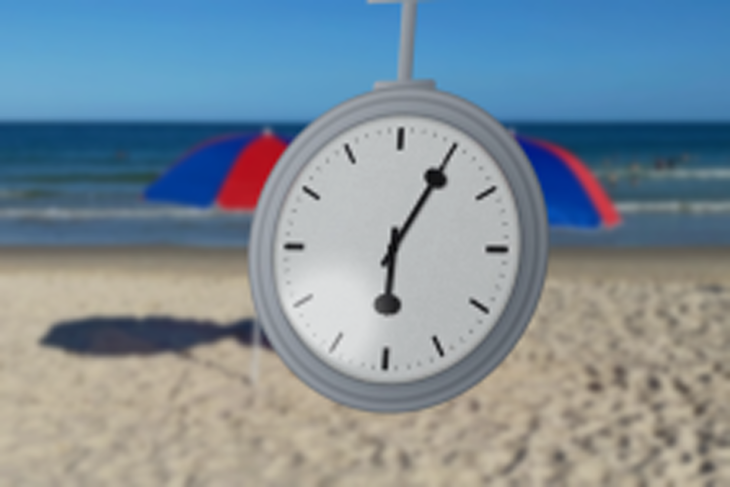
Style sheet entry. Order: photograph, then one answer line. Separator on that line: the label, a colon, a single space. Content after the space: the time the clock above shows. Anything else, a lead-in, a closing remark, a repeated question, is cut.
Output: 6:05
